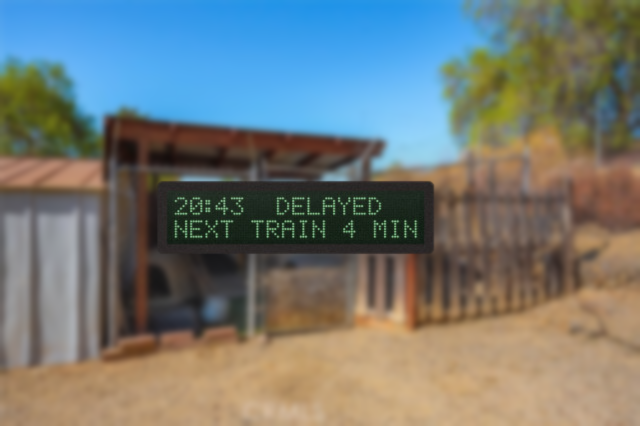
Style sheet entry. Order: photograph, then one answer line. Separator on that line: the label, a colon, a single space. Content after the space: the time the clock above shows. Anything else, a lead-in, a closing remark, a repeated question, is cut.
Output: 20:43
